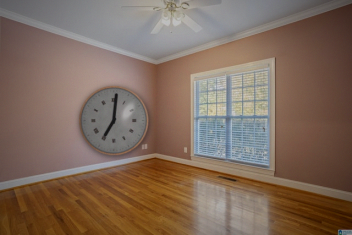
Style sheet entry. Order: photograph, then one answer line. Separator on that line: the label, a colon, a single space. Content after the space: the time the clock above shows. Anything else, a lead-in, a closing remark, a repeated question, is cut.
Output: 7:01
